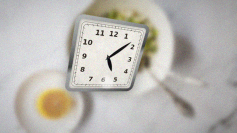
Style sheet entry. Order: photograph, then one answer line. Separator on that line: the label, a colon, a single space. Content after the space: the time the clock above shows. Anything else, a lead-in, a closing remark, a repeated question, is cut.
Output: 5:08
